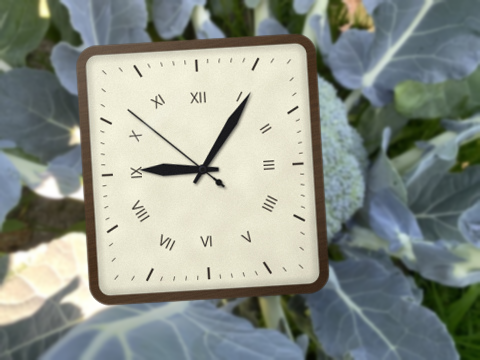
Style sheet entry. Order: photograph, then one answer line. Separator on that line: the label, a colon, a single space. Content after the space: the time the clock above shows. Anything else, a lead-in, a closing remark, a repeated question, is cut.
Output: 9:05:52
